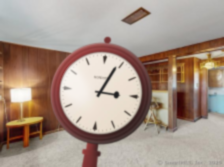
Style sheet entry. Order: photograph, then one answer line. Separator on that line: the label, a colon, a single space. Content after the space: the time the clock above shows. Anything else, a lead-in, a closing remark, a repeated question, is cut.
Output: 3:04
